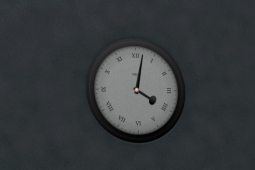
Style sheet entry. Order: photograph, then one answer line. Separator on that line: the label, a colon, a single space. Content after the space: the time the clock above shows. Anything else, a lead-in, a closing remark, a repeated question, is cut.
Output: 4:02
